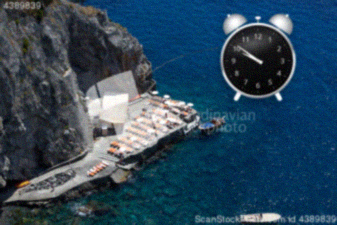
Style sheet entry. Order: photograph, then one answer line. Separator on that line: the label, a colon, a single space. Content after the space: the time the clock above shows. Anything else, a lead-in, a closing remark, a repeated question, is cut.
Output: 9:51
